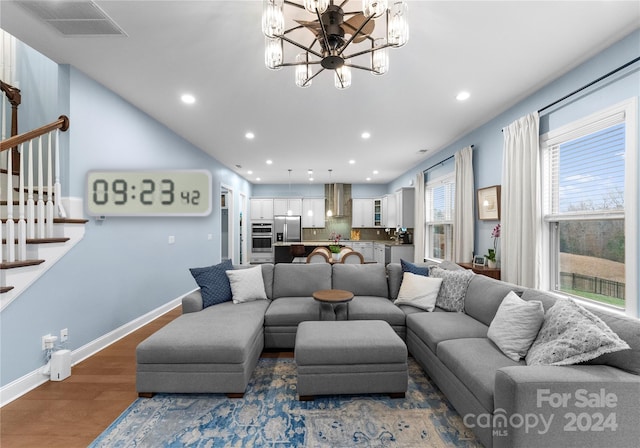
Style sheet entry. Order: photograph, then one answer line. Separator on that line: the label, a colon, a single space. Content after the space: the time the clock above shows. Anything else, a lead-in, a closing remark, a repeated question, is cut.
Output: 9:23:42
